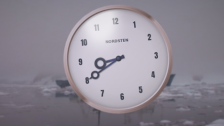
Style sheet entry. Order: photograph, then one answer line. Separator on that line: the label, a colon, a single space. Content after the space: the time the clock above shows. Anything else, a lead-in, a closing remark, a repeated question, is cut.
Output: 8:40
